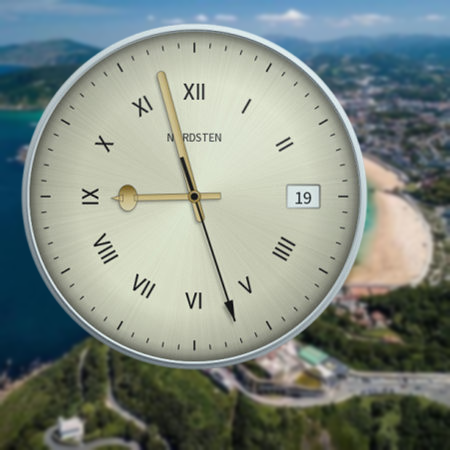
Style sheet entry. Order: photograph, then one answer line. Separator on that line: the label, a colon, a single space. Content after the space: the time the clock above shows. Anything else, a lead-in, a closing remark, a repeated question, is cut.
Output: 8:57:27
